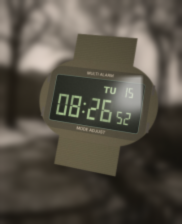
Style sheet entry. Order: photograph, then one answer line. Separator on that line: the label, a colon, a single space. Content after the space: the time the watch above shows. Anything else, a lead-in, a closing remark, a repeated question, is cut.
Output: 8:26:52
